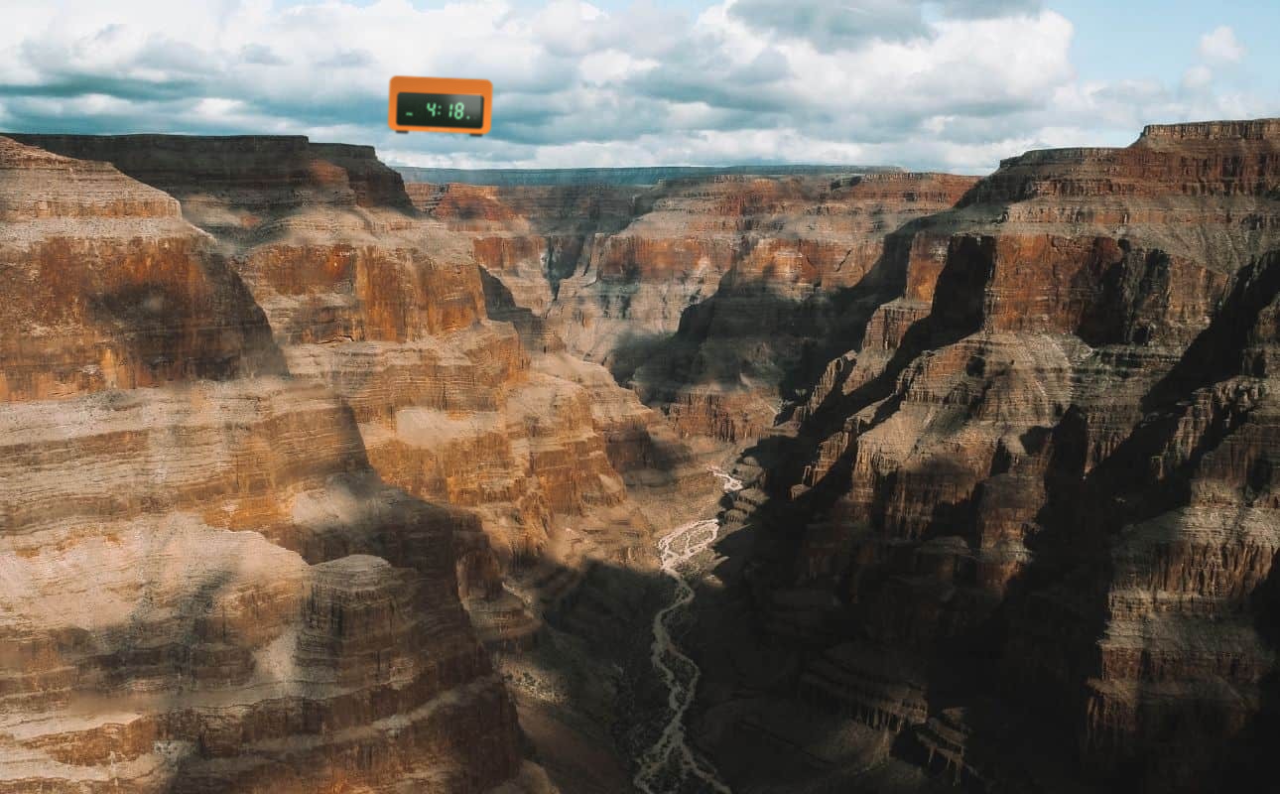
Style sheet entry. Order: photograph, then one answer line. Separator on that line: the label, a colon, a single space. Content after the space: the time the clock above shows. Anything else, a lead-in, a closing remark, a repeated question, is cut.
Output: 4:18
